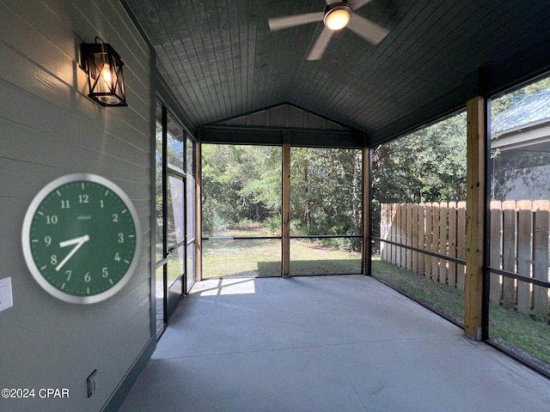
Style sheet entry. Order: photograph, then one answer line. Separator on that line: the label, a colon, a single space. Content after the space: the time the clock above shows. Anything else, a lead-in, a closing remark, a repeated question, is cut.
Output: 8:38
